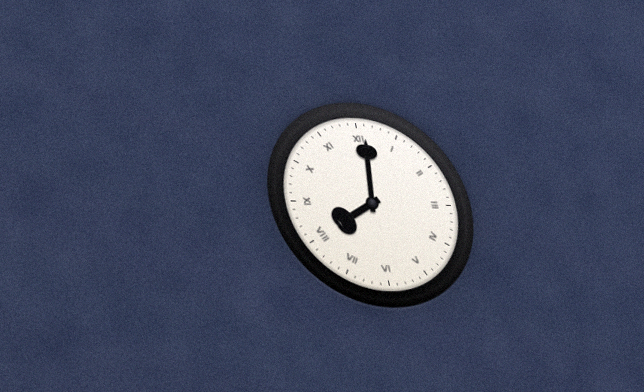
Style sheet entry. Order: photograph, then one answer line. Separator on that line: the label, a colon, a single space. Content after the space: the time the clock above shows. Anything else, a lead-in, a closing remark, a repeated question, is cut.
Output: 8:01
